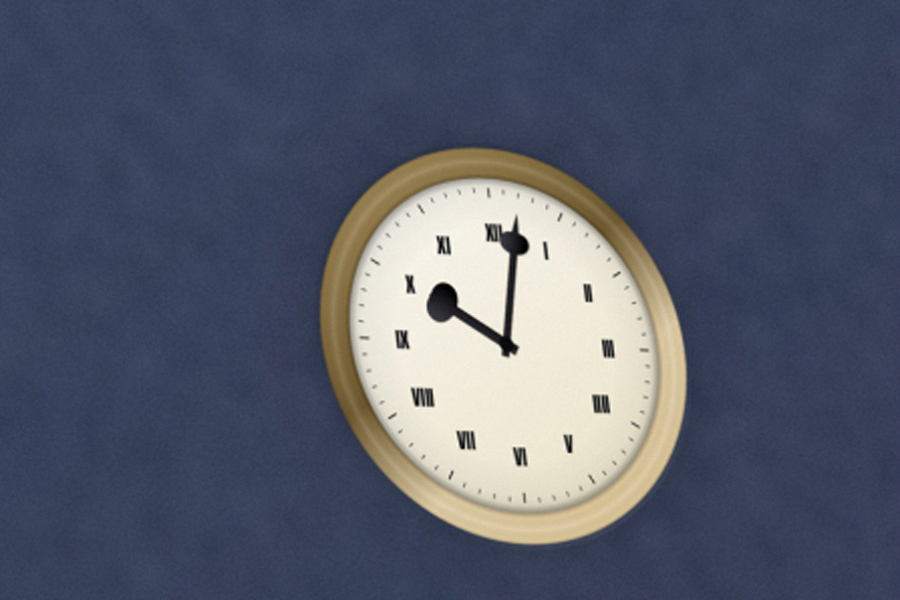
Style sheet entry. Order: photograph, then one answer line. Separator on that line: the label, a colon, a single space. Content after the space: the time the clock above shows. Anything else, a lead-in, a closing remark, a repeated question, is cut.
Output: 10:02
